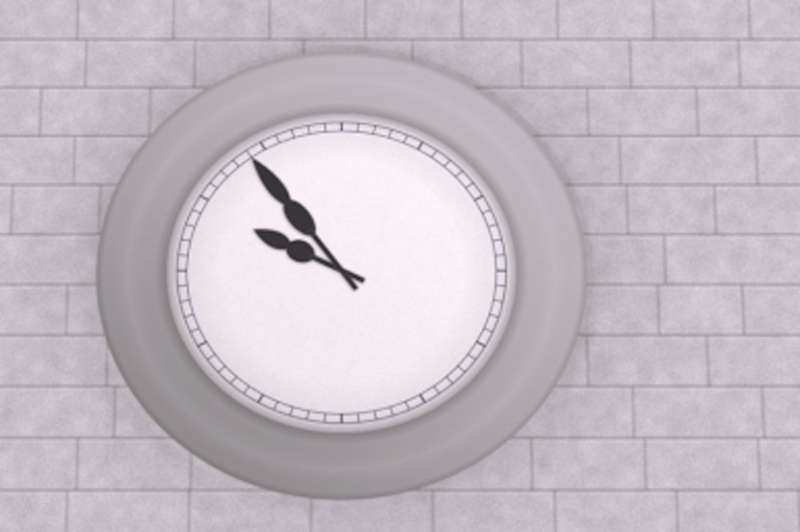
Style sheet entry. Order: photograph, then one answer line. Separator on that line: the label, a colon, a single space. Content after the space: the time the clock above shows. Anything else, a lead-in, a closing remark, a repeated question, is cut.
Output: 9:54
